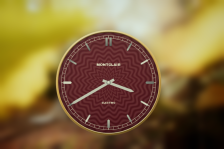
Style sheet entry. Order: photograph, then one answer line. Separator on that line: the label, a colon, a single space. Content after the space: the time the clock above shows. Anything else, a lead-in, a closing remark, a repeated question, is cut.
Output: 3:40
